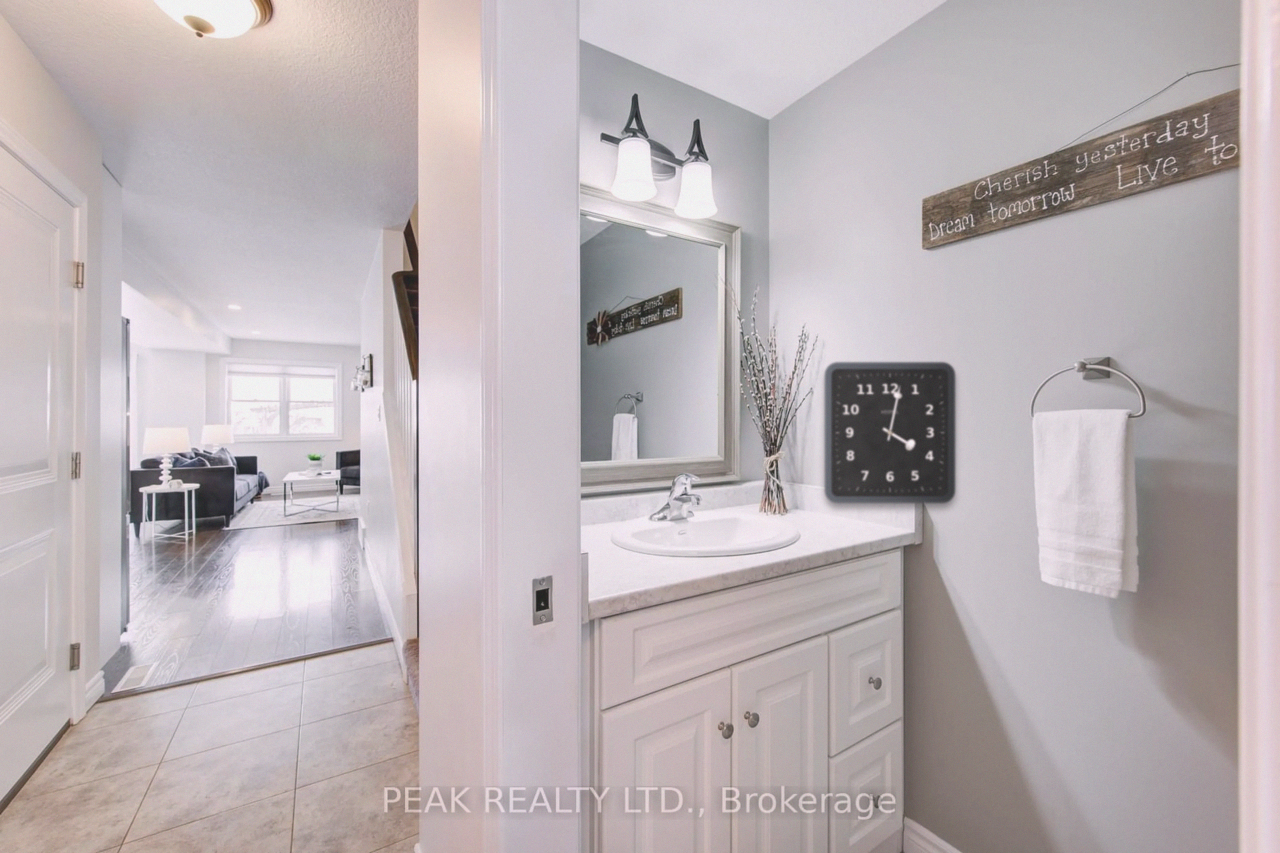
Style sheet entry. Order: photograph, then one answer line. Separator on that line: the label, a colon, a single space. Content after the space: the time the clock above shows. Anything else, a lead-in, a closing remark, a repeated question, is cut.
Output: 4:02
